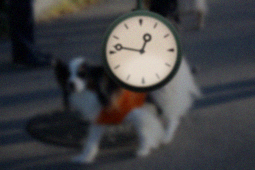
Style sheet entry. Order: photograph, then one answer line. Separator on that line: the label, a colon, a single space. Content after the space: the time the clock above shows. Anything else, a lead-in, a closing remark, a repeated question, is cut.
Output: 12:47
